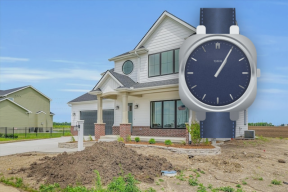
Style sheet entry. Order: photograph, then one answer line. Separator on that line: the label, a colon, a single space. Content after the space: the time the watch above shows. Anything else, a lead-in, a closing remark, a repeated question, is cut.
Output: 1:05
